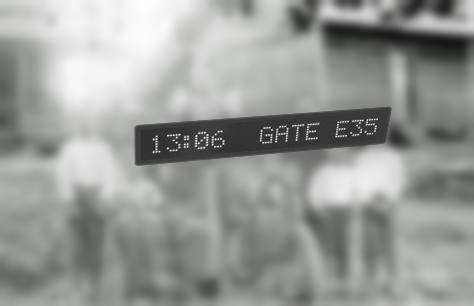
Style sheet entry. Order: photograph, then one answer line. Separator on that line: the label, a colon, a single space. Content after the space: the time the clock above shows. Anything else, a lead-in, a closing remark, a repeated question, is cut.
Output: 13:06
